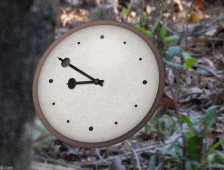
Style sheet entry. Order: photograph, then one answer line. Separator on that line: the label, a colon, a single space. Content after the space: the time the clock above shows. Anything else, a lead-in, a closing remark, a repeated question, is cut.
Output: 8:50
